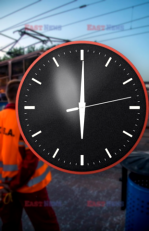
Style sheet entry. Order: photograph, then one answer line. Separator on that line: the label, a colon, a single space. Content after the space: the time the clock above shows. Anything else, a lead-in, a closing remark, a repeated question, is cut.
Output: 6:00:13
